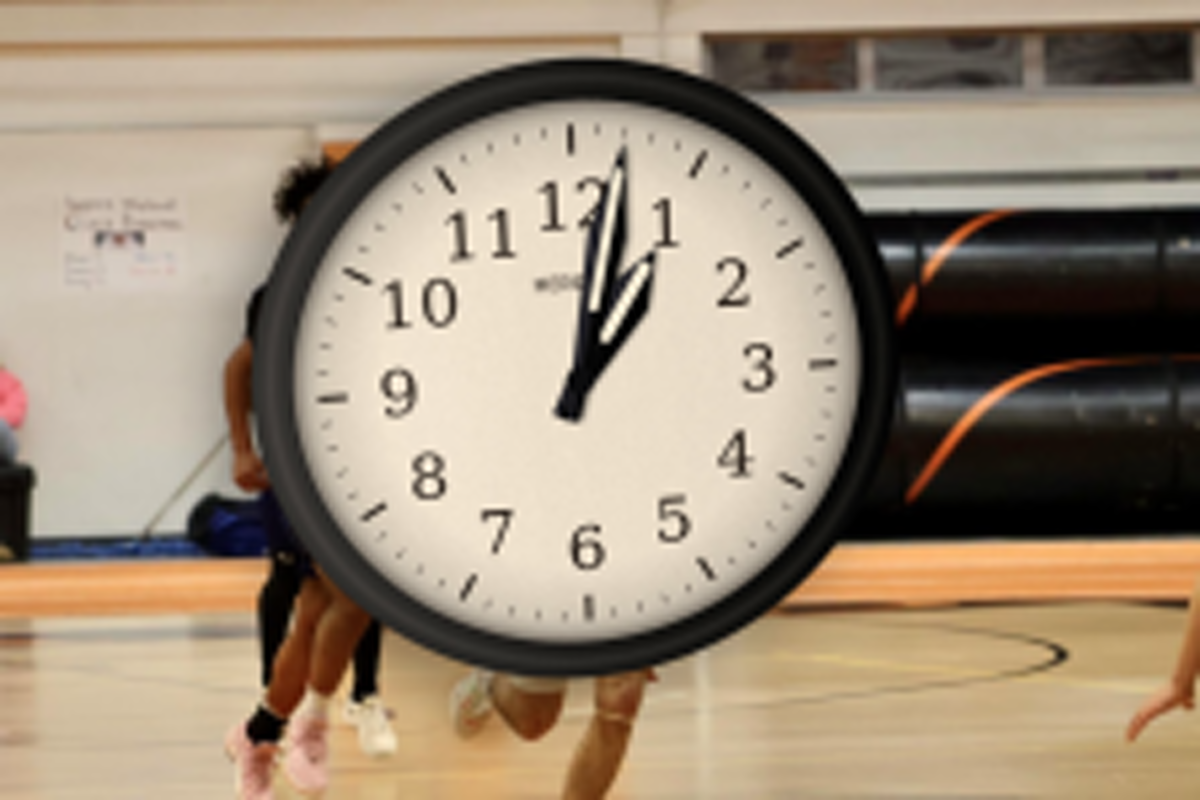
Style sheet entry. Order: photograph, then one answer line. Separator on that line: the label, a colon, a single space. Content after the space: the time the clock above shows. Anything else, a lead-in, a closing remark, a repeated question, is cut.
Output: 1:02
